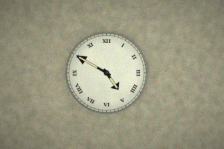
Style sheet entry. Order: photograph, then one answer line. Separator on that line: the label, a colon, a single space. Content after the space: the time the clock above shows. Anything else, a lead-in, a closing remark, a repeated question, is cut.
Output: 4:50
